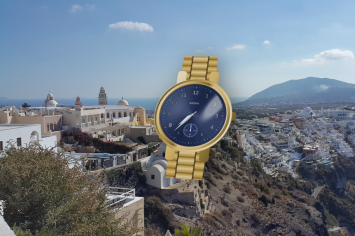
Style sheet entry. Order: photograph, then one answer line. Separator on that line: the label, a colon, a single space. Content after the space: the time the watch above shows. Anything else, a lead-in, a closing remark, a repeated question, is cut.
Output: 7:37
